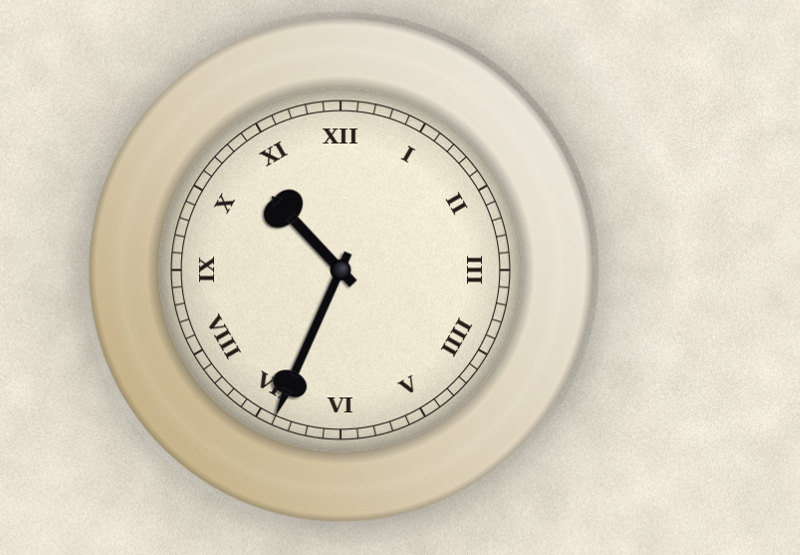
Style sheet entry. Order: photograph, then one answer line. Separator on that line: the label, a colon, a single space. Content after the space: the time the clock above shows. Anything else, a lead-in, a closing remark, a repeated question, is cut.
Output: 10:34
